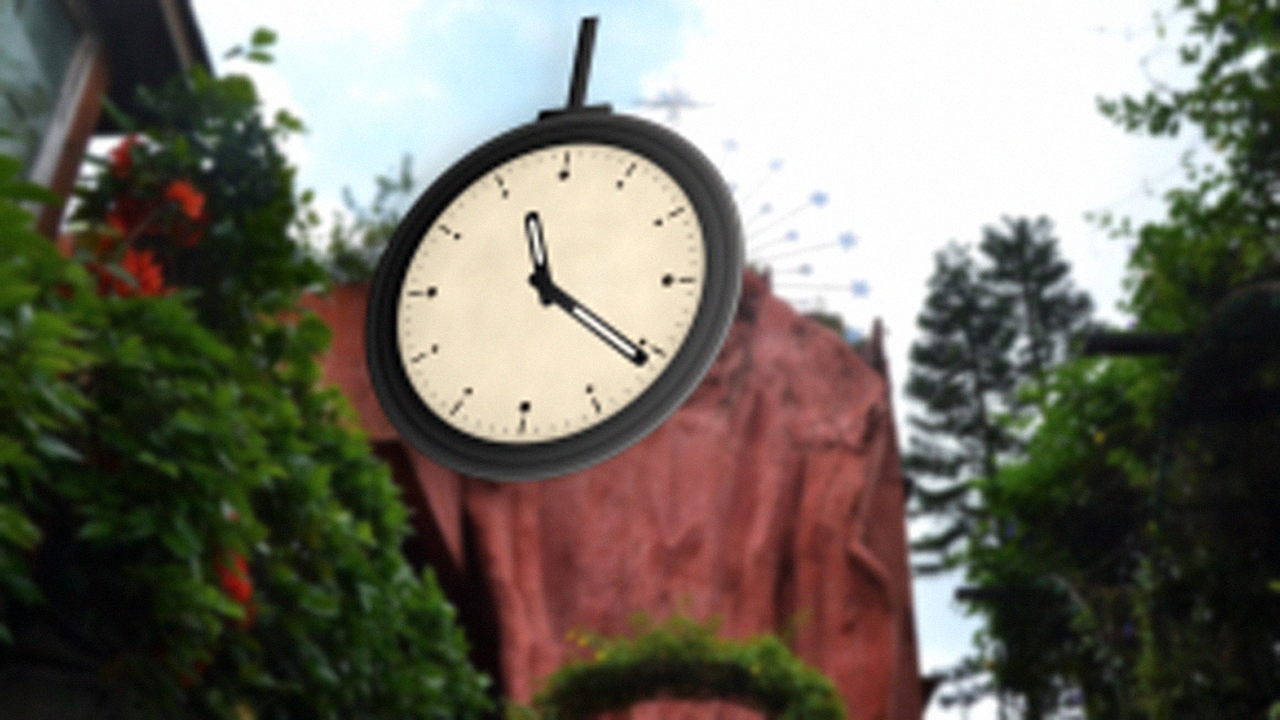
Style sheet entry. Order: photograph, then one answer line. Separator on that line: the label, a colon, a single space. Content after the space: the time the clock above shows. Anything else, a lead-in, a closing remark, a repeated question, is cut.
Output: 11:21
